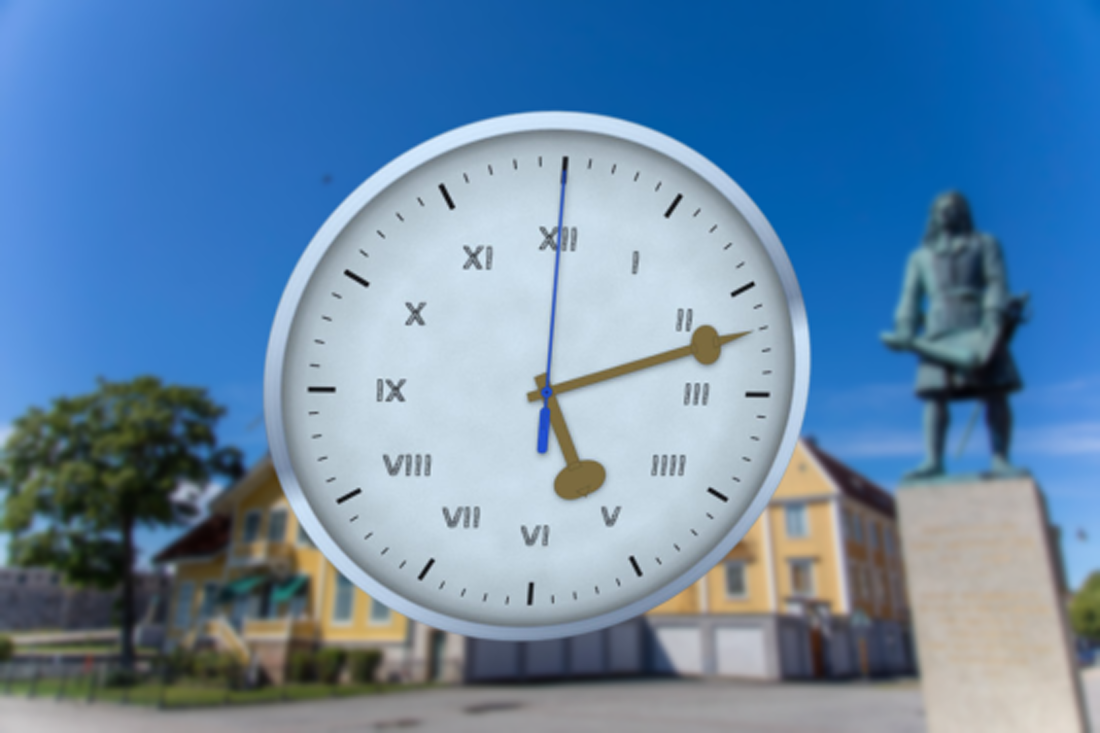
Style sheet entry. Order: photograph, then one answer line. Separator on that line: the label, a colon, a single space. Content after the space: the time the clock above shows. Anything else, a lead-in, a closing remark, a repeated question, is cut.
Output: 5:12:00
